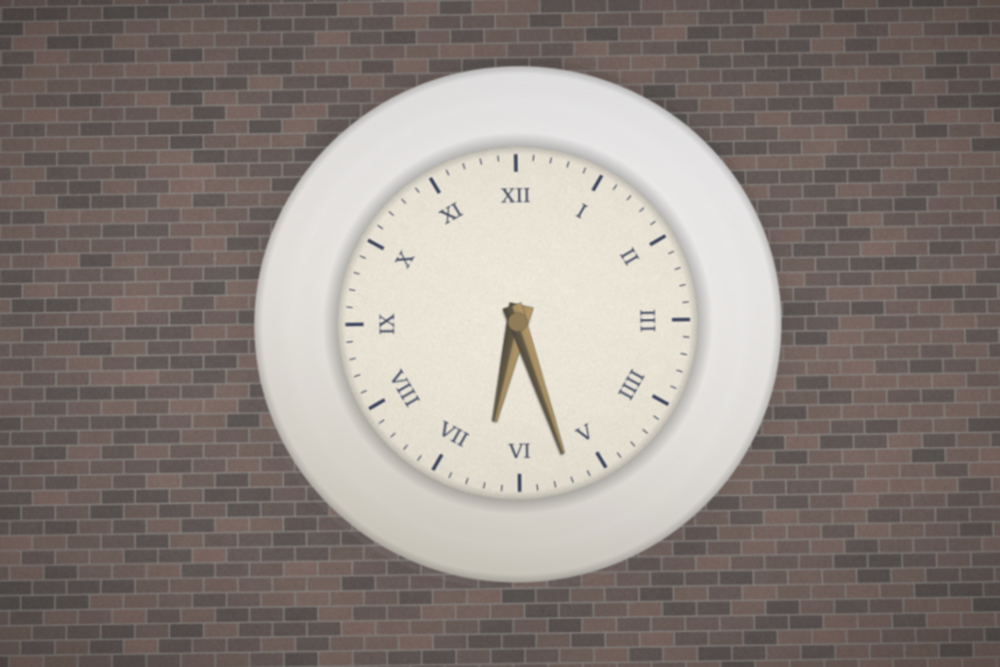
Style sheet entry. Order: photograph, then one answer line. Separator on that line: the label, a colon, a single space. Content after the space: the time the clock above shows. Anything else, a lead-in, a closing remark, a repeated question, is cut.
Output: 6:27
